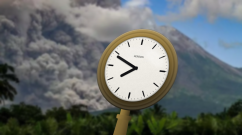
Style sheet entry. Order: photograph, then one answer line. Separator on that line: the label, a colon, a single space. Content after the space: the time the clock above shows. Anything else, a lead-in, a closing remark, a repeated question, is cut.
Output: 7:49
